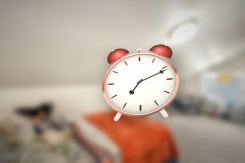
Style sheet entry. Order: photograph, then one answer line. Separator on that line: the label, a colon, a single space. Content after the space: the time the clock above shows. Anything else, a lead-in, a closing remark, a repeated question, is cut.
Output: 7:11
